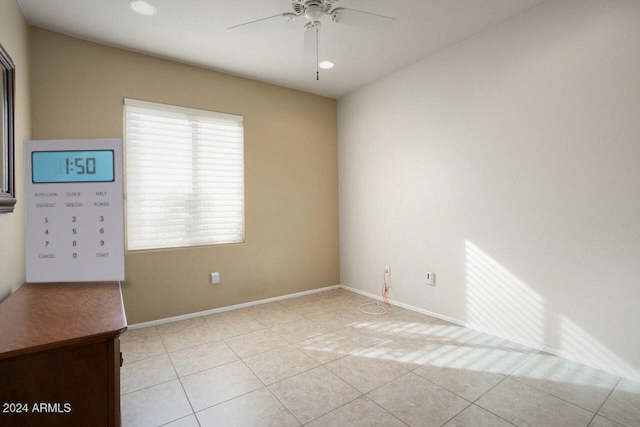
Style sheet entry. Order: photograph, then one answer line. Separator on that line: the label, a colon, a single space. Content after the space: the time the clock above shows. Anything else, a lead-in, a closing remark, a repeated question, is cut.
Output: 1:50
